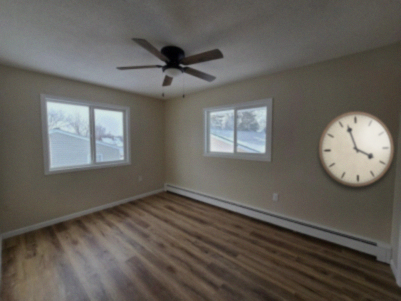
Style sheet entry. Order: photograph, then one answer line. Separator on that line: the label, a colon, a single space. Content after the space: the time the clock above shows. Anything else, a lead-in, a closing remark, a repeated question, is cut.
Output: 3:57
